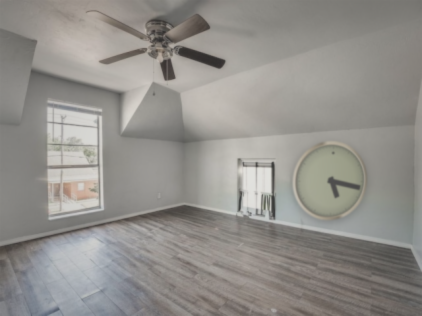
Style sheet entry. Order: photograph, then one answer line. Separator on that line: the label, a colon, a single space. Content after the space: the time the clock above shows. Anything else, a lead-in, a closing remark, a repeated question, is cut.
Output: 5:17
